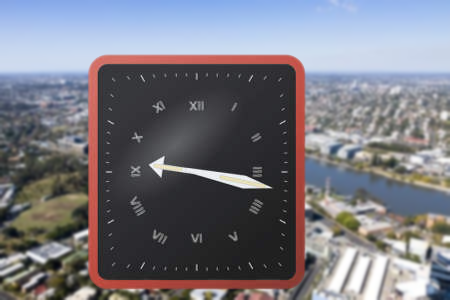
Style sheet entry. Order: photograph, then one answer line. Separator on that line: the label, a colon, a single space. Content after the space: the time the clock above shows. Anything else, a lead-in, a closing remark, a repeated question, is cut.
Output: 9:17
